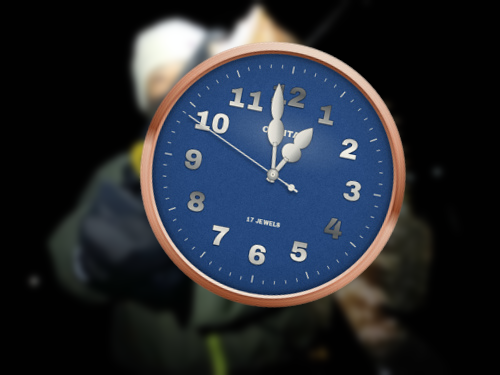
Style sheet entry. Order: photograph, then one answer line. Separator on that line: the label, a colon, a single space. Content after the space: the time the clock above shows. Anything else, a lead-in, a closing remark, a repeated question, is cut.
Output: 12:58:49
